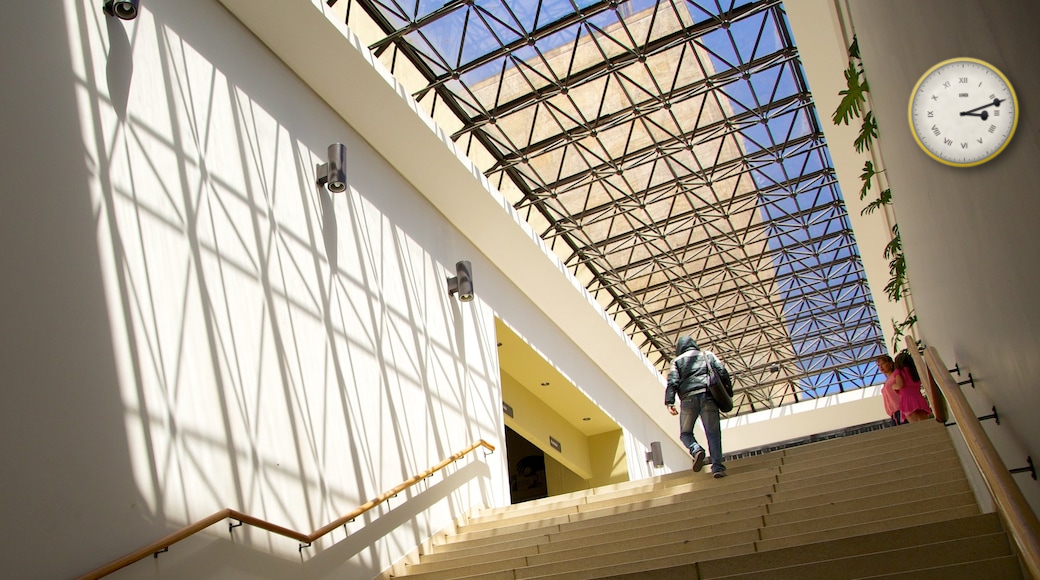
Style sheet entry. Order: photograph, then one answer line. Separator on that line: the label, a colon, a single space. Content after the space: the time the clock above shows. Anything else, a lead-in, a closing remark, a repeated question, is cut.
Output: 3:12
